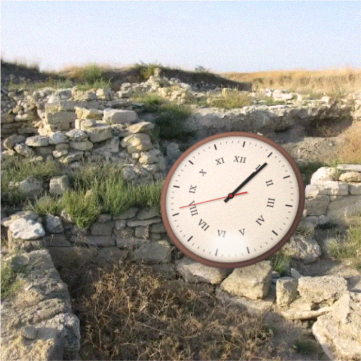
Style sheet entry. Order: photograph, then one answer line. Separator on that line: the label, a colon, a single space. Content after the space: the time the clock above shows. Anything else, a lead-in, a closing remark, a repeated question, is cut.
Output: 1:05:41
